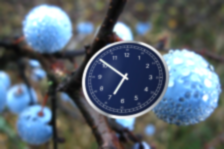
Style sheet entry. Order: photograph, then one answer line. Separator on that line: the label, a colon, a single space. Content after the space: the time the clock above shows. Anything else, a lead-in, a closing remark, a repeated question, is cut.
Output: 6:51
